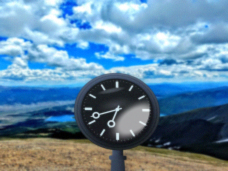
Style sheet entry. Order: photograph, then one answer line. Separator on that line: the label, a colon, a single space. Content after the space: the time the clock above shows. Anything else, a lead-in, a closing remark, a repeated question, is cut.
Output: 6:42
